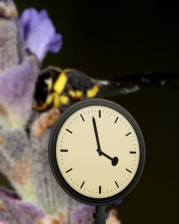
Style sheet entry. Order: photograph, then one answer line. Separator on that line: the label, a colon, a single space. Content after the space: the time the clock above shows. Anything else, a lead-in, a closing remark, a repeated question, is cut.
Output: 3:58
